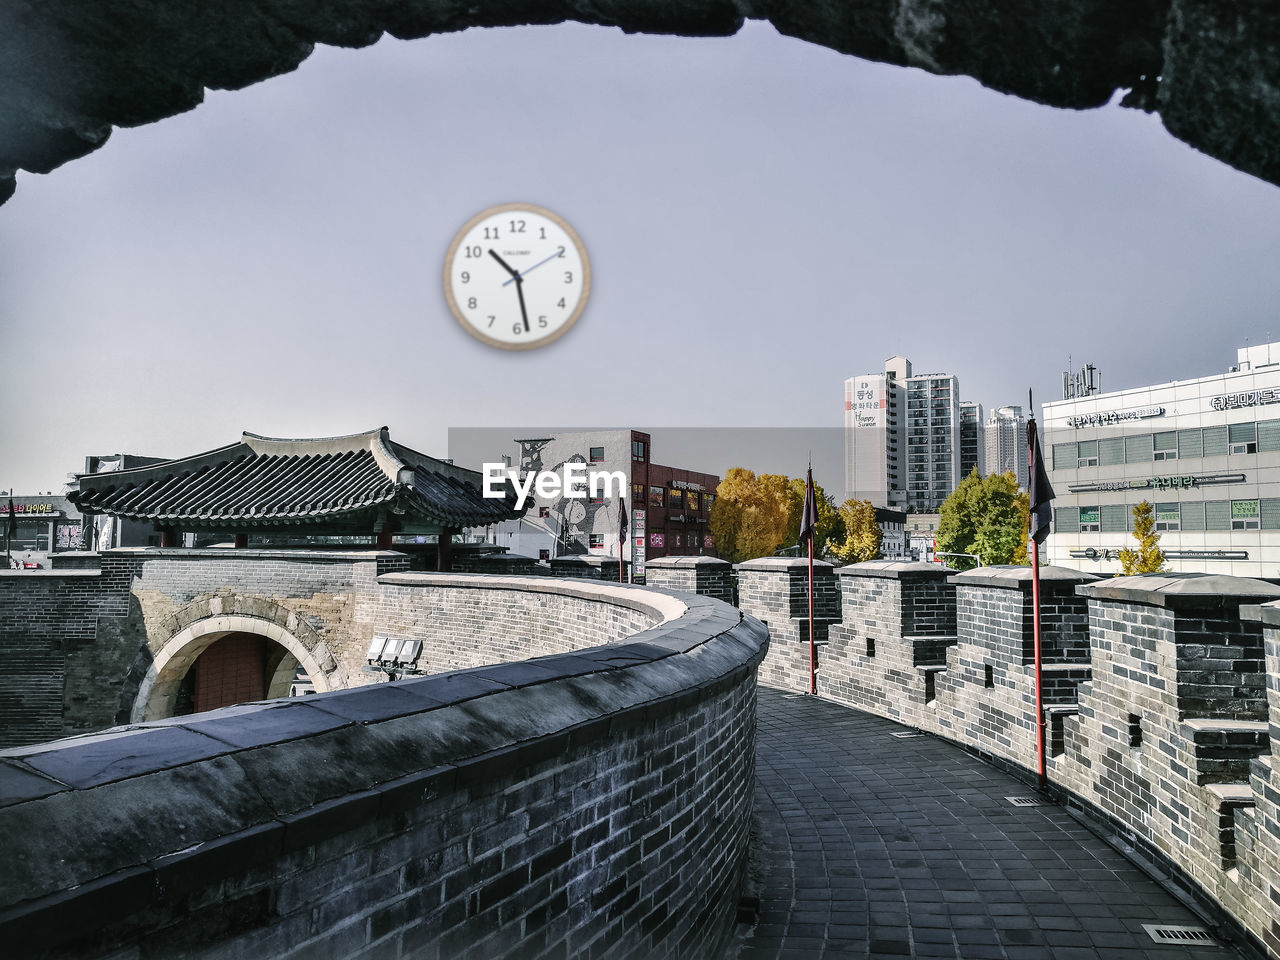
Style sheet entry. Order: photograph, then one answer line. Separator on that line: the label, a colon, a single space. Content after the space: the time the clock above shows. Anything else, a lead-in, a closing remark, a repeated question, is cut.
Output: 10:28:10
